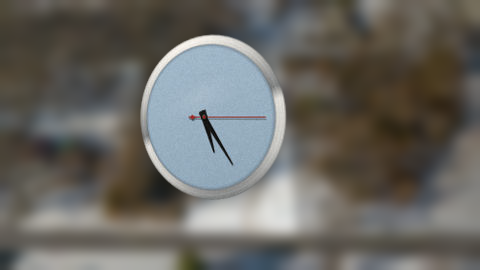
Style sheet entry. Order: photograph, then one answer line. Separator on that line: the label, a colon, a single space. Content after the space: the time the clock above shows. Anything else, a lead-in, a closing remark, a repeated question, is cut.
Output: 5:24:15
